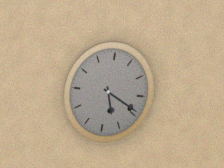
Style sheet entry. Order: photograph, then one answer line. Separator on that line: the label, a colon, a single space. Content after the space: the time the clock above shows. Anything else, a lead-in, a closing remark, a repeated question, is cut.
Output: 5:19
